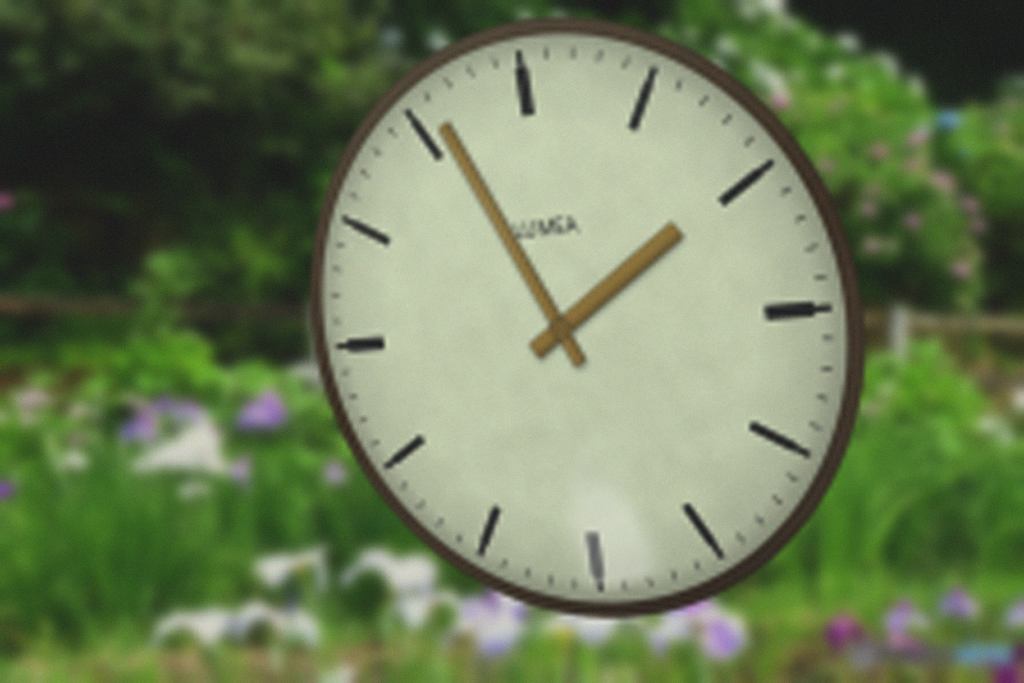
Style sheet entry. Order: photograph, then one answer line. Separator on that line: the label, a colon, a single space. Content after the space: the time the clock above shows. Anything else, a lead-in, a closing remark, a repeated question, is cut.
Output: 1:56
